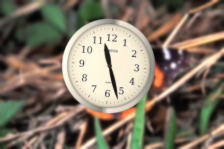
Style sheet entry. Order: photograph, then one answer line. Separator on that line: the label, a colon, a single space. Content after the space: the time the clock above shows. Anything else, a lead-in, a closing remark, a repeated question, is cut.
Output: 11:27
